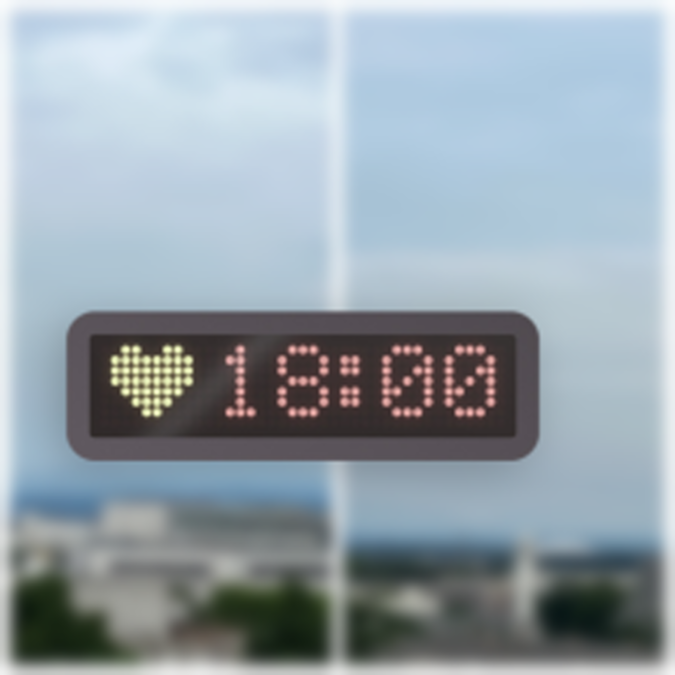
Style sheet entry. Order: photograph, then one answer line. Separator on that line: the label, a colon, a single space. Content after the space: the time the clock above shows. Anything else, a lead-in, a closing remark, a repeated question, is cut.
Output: 18:00
